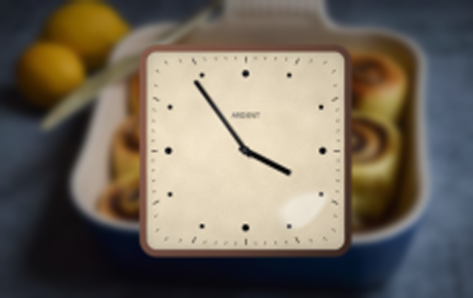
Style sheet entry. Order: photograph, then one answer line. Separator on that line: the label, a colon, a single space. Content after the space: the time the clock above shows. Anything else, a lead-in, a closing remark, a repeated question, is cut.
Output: 3:54
